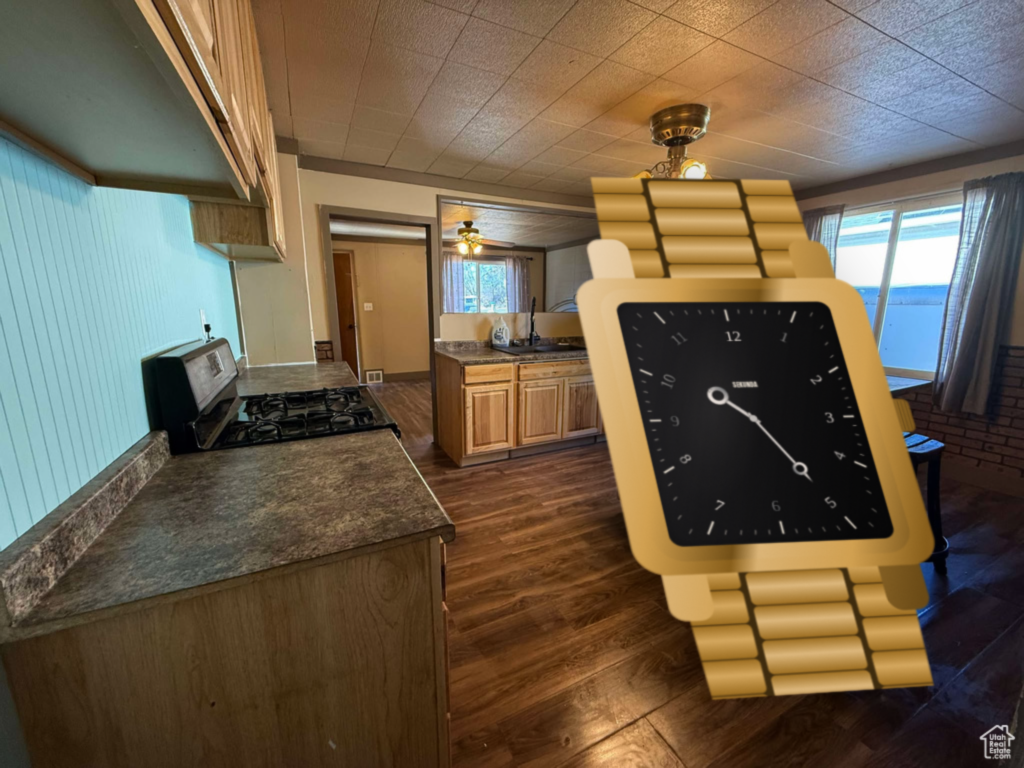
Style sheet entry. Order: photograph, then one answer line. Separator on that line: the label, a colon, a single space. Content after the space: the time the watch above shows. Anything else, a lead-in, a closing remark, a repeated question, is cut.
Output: 10:25
